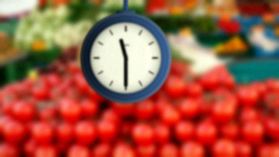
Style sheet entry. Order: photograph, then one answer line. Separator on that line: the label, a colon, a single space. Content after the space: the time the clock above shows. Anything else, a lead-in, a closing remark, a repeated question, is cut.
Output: 11:30
